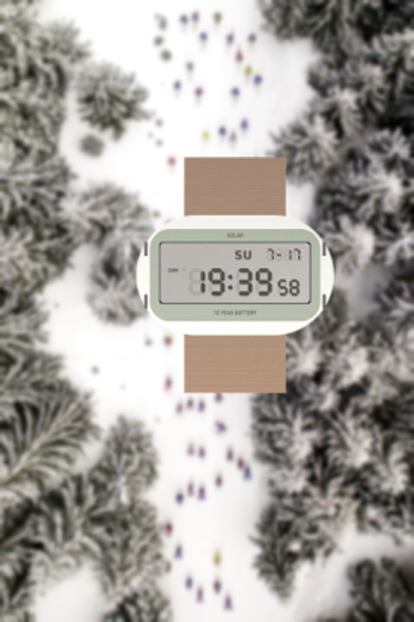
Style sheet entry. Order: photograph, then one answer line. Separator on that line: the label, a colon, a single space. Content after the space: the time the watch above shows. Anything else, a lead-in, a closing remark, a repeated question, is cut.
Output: 19:39:58
